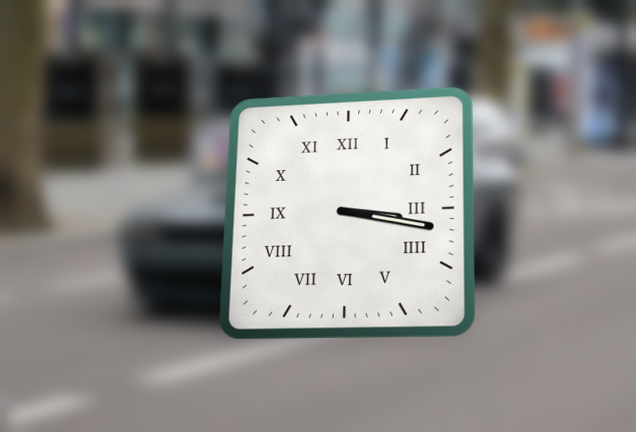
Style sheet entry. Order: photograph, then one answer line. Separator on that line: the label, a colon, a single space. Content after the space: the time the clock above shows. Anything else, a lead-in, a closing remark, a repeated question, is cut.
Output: 3:17
